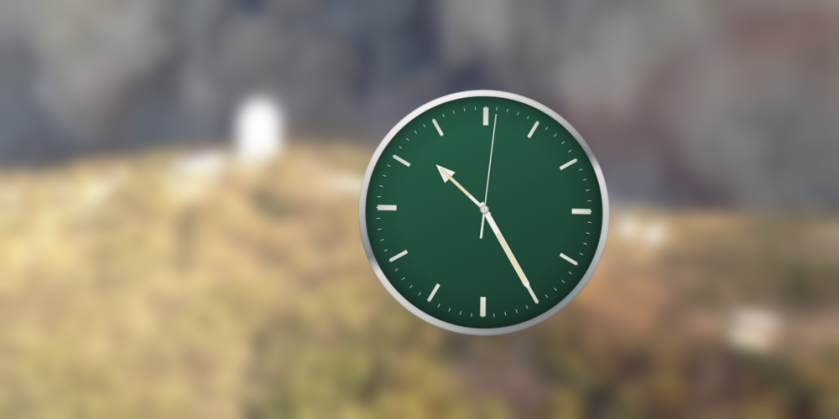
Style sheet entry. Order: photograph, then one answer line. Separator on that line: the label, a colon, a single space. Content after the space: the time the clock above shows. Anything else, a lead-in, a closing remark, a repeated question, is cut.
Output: 10:25:01
